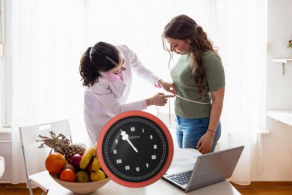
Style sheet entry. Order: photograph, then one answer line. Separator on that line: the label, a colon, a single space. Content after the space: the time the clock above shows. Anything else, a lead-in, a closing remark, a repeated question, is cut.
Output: 10:55
